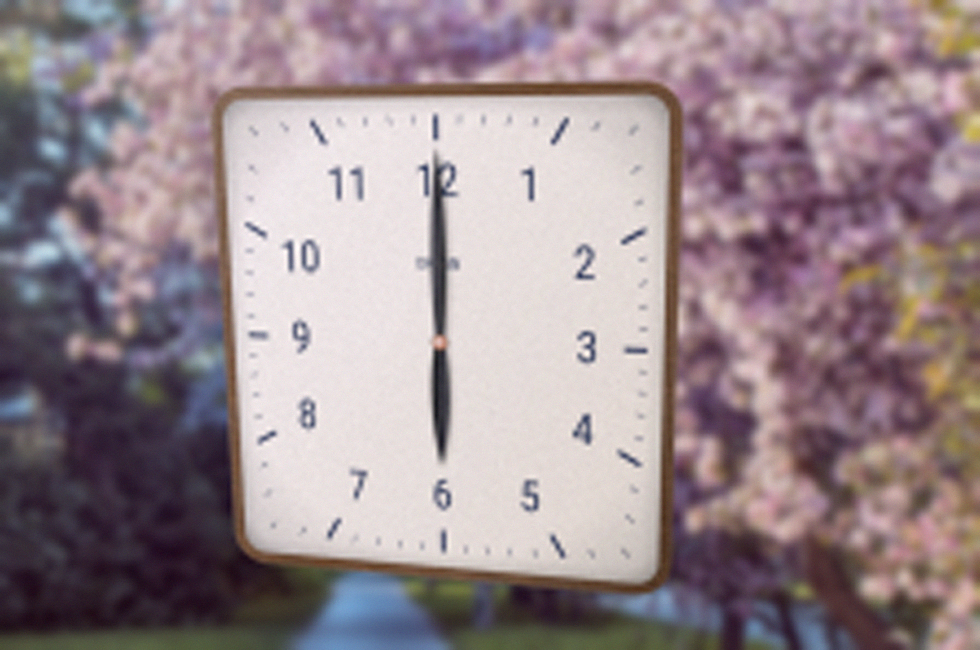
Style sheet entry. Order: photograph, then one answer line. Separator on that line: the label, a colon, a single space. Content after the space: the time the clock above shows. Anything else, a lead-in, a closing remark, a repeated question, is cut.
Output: 6:00
